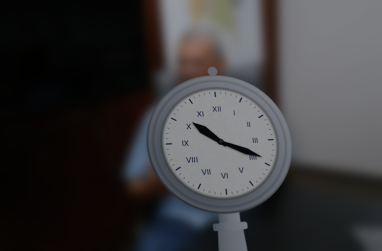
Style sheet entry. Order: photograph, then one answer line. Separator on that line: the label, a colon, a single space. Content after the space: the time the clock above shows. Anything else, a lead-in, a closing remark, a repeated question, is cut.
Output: 10:19
